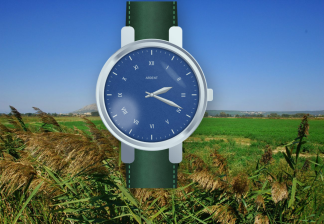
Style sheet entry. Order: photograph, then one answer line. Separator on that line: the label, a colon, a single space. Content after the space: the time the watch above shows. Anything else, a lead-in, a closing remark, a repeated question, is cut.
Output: 2:19
